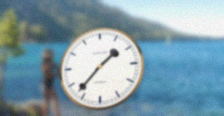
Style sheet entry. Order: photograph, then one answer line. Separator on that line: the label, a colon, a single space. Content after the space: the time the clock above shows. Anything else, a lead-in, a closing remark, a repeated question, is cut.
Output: 1:37
